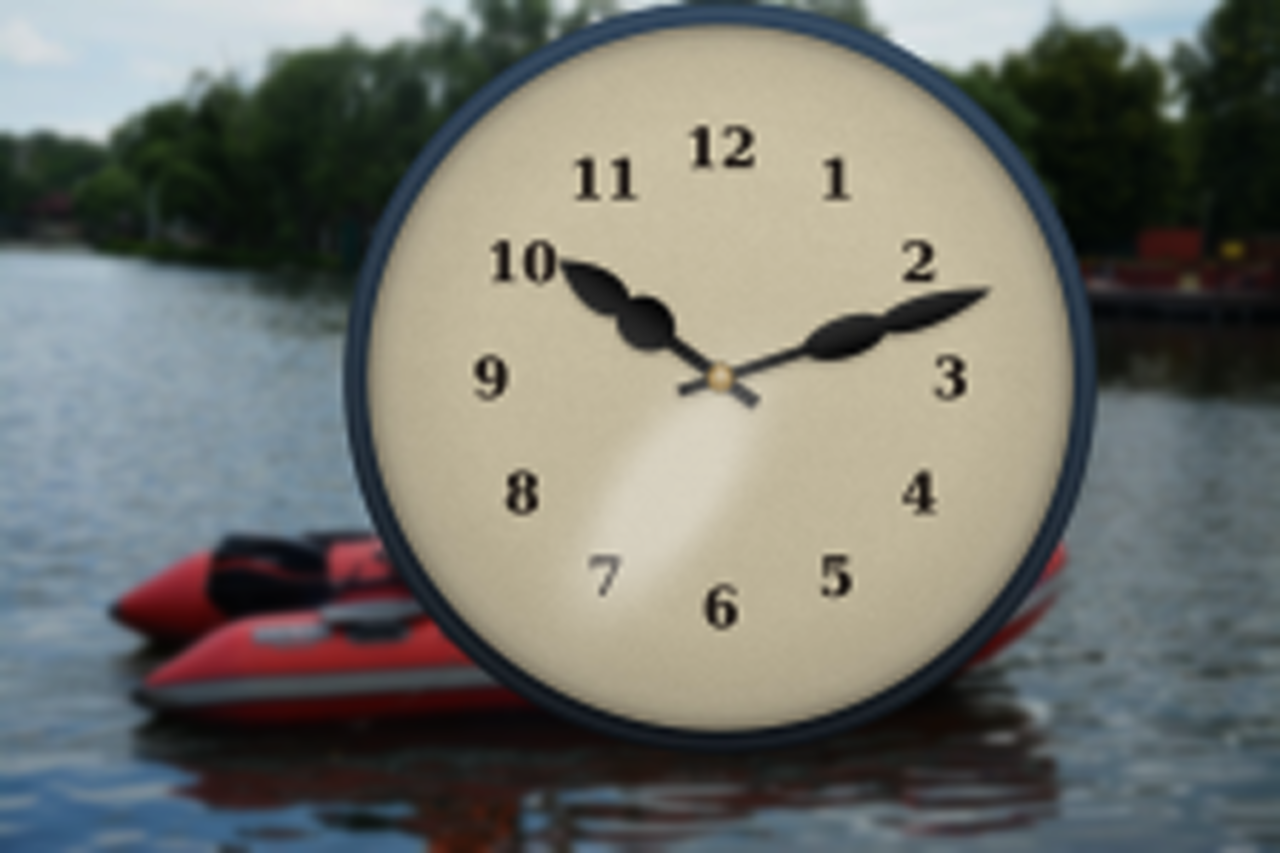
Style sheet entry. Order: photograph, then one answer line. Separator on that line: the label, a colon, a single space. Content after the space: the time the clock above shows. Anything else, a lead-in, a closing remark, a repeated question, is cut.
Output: 10:12
